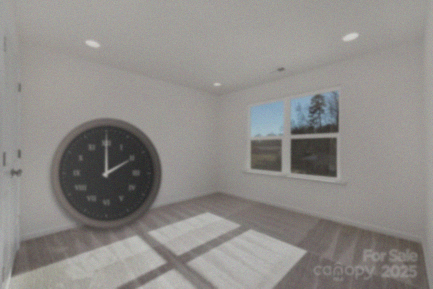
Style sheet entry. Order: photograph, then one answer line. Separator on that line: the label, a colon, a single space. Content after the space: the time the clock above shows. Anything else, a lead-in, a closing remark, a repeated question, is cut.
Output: 2:00
